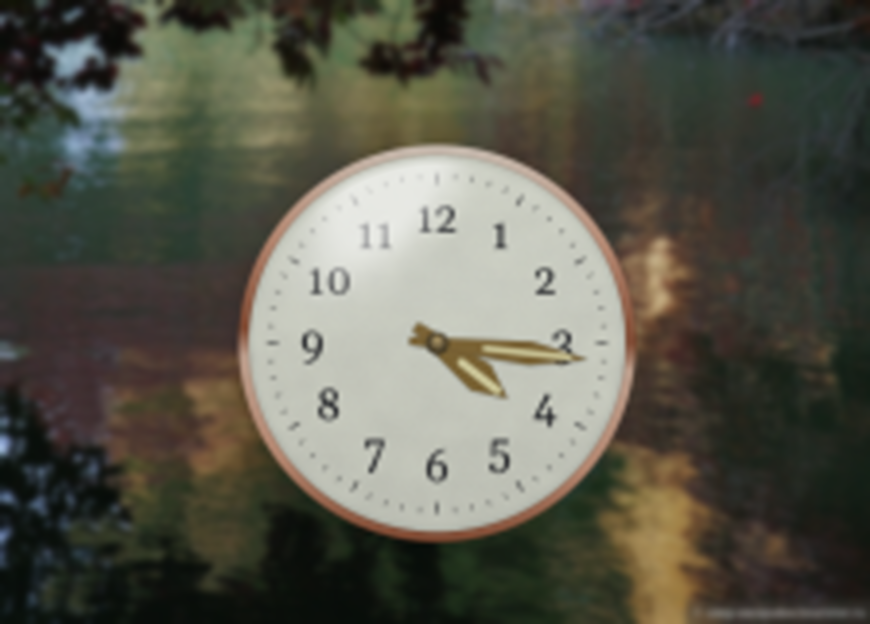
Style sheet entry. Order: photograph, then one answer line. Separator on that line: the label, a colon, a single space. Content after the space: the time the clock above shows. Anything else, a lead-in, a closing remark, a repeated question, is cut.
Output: 4:16
